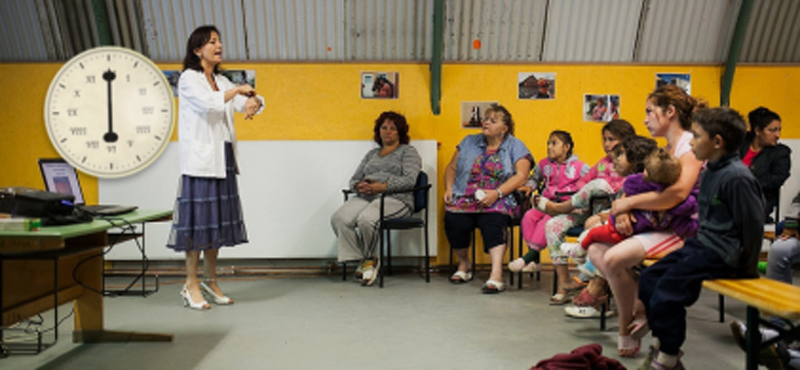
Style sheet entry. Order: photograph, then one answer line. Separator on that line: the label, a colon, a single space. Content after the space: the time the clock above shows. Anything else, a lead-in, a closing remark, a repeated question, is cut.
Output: 6:00
